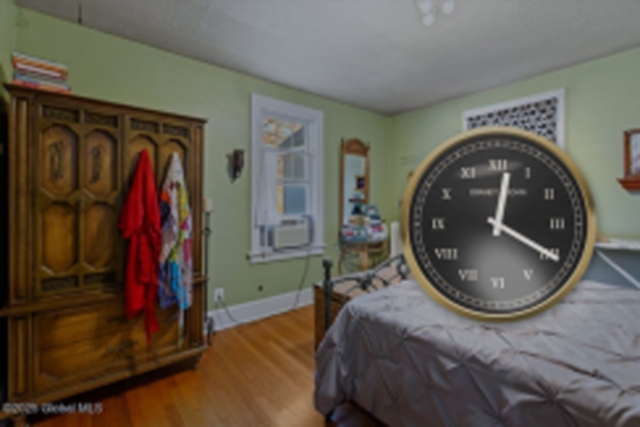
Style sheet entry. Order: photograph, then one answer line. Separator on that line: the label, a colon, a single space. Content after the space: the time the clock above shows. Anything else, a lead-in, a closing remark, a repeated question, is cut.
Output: 12:20
